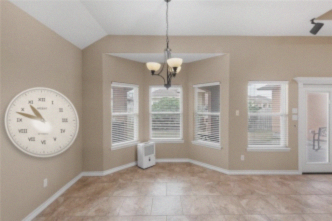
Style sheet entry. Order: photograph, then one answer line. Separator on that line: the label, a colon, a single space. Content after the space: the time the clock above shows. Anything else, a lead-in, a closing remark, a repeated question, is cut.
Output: 10:48
